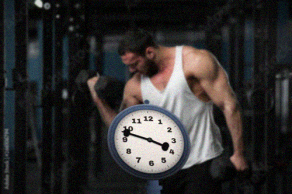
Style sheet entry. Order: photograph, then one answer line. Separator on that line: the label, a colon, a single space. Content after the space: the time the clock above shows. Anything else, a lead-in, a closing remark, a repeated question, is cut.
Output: 3:48
